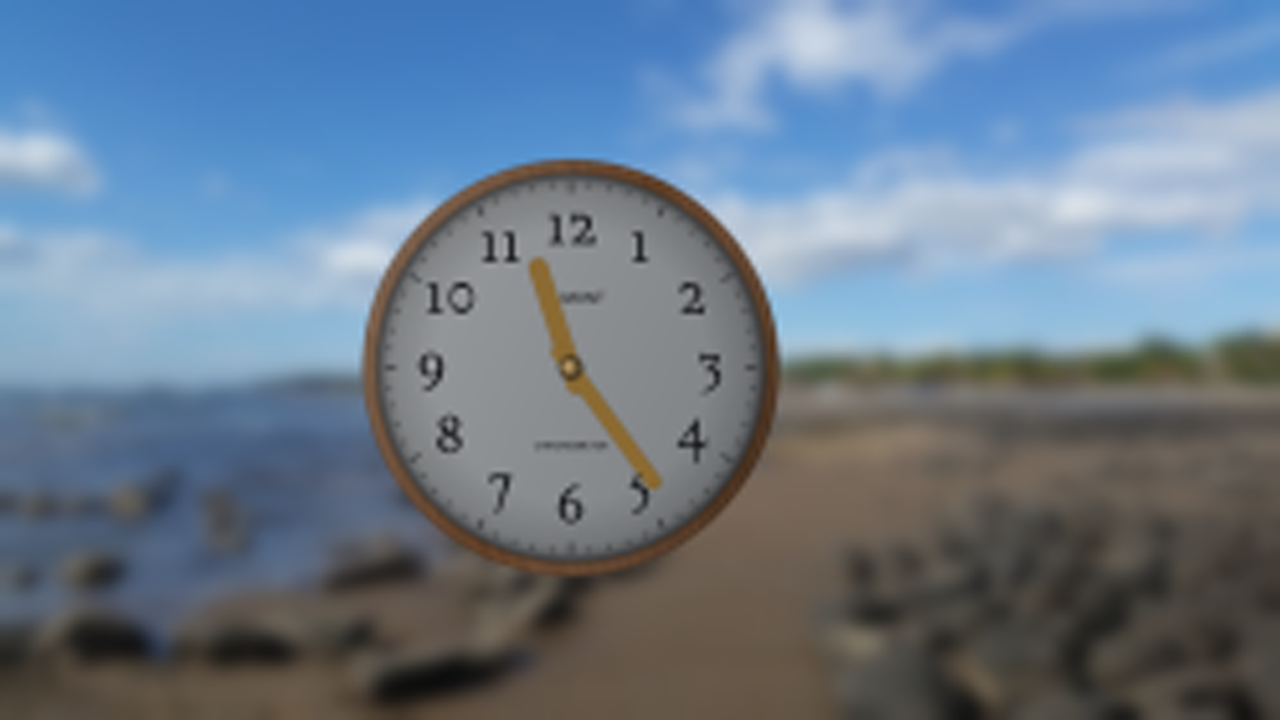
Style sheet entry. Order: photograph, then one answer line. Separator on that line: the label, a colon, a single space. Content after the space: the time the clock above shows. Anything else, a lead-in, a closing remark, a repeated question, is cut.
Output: 11:24
